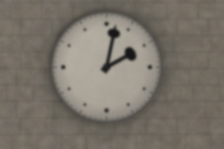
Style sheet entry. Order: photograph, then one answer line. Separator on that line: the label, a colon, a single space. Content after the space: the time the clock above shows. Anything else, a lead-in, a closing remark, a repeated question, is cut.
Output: 2:02
